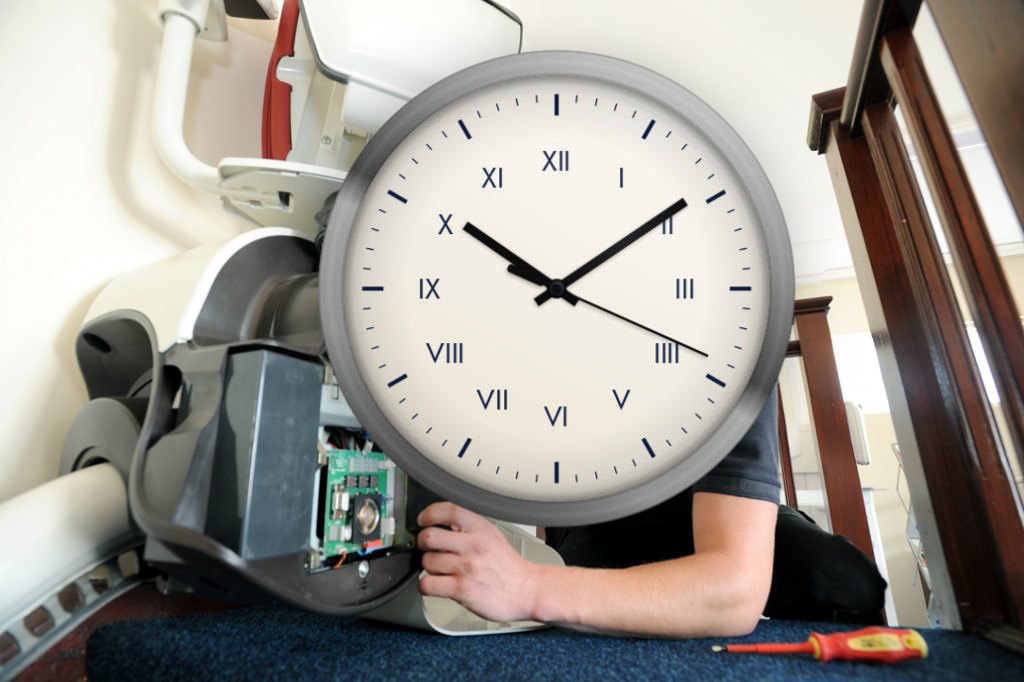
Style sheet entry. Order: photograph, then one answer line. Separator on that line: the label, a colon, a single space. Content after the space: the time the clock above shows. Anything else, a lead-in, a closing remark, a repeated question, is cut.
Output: 10:09:19
